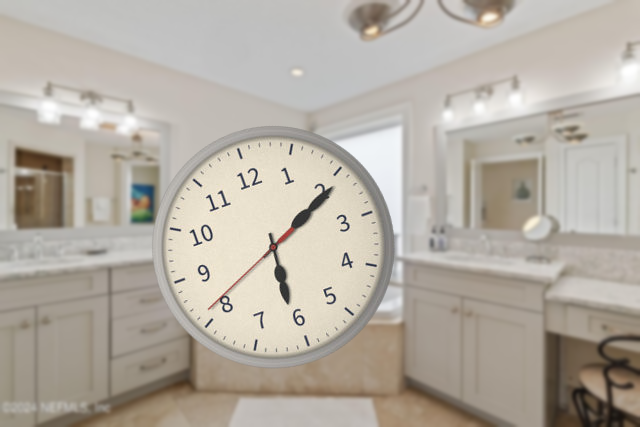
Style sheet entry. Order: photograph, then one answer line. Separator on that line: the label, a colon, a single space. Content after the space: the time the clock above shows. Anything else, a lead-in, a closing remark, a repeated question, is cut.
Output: 6:10:41
